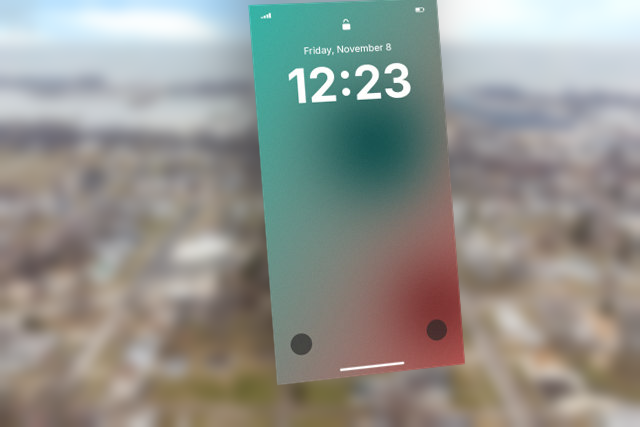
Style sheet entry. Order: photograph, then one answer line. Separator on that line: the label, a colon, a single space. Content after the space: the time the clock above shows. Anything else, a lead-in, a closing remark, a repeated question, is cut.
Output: 12:23
